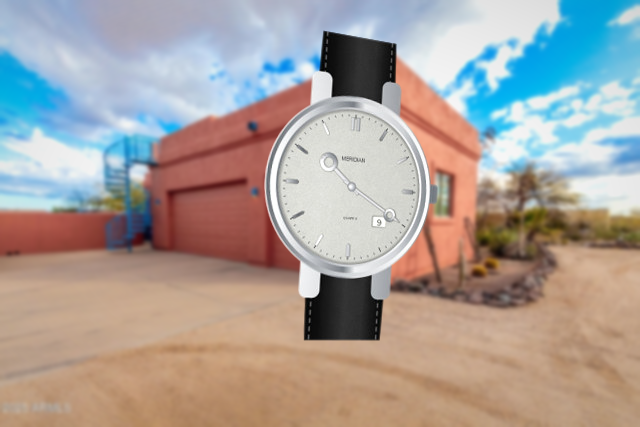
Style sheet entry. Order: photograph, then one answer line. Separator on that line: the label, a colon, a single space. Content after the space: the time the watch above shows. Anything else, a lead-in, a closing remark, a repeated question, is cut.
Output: 10:20
